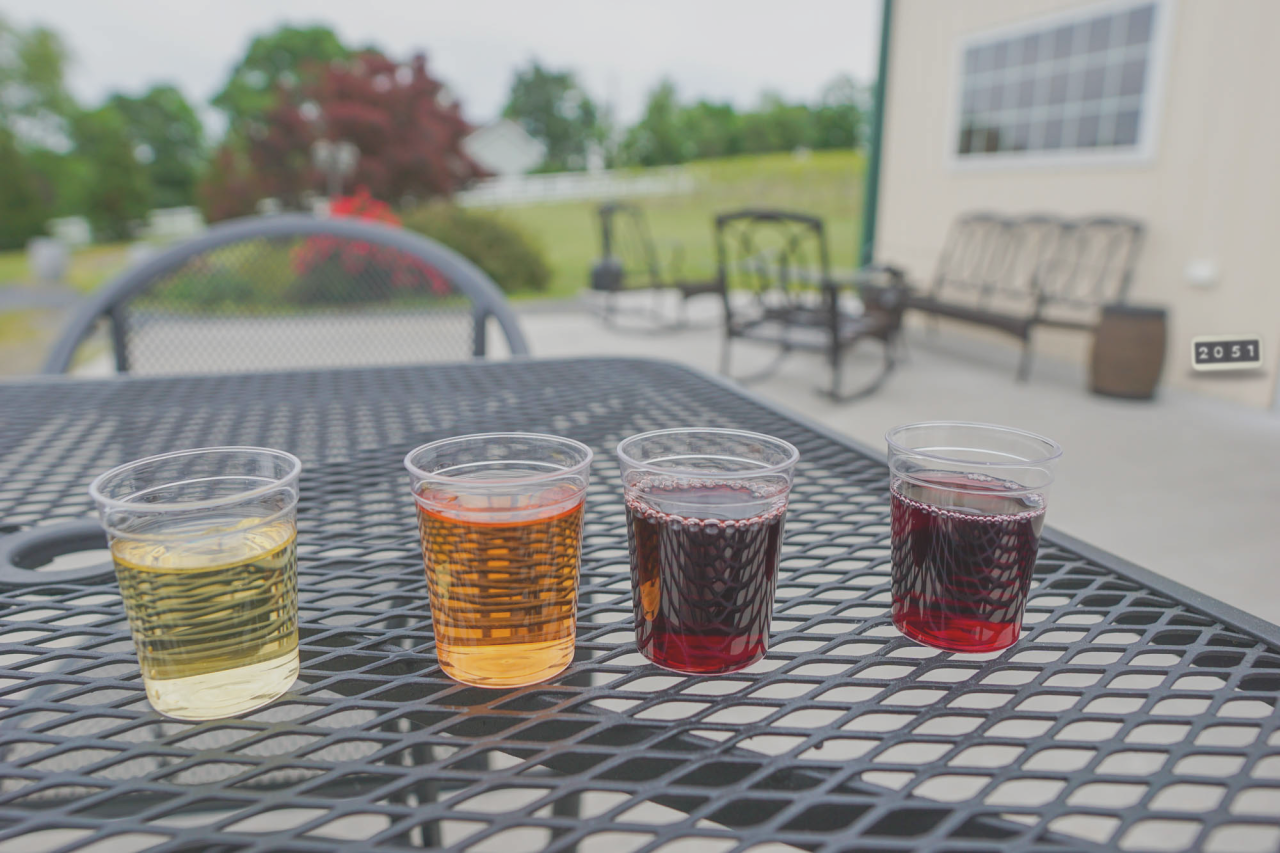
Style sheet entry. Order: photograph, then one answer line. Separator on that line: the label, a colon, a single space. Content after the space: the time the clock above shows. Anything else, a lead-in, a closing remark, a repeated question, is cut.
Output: 20:51
